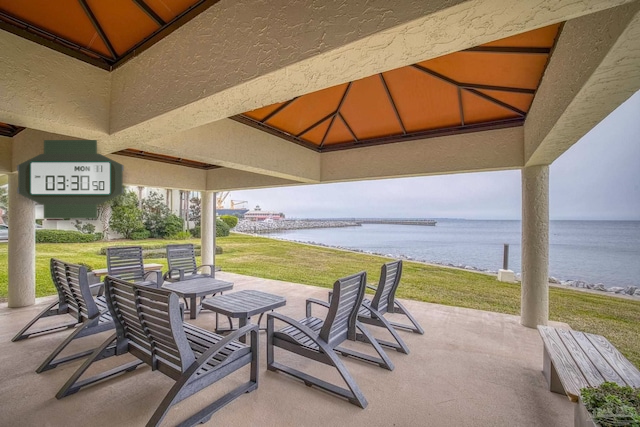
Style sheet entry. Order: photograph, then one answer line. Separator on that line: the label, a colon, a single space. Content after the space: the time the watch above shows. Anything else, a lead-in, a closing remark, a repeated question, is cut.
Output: 3:30:50
